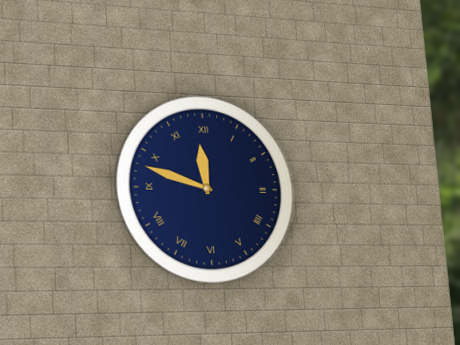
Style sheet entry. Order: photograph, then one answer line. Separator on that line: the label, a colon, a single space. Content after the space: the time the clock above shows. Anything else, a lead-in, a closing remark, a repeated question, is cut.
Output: 11:48
